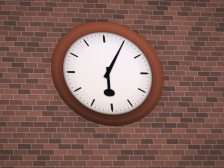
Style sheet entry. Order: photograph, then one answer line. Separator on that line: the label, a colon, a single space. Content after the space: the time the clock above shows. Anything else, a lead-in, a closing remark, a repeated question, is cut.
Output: 6:05
